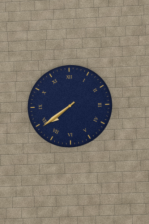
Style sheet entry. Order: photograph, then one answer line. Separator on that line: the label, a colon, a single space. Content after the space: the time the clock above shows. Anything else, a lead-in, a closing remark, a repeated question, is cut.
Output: 7:39
